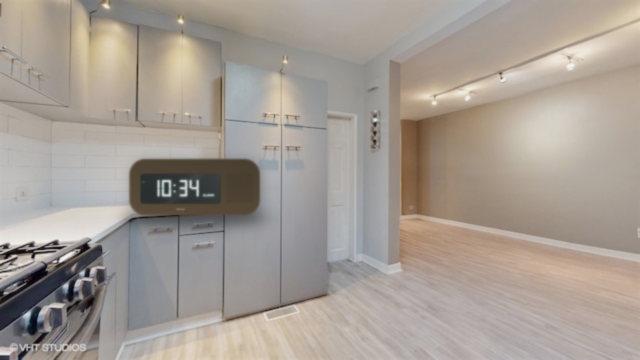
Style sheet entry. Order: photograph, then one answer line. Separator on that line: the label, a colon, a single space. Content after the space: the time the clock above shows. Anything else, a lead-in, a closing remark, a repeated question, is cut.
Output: 10:34
